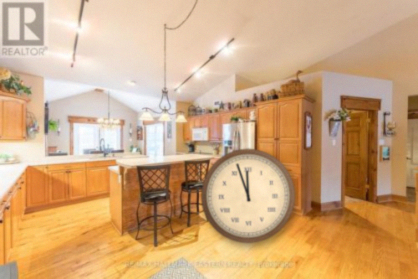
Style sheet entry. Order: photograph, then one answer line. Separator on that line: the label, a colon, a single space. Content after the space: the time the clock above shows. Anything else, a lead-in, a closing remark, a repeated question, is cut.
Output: 11:57
